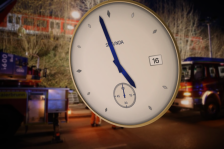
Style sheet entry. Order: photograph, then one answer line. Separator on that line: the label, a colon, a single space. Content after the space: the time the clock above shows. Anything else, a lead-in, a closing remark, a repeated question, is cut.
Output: 4:58
